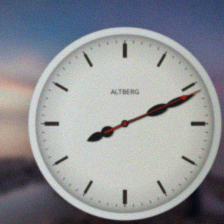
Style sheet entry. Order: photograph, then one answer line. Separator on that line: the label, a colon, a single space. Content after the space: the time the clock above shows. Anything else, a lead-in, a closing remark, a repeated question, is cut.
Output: 8:11:11
